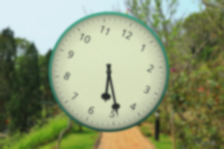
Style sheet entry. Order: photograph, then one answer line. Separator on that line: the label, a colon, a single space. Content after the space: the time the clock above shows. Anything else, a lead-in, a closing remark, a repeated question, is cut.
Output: 5:24
